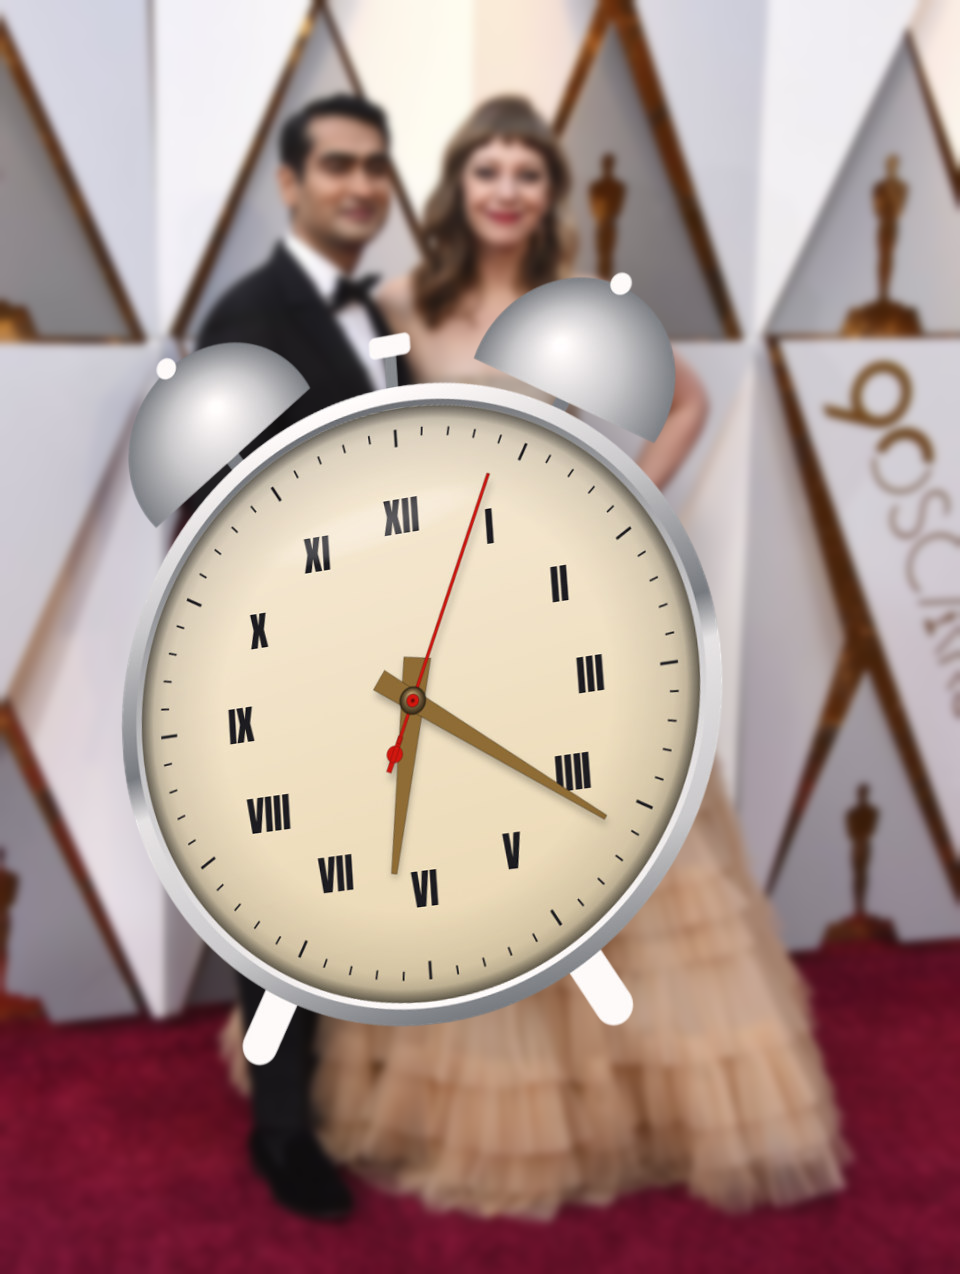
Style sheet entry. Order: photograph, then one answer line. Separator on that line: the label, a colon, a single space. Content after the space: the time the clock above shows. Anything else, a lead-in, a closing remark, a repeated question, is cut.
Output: 6:21:04
